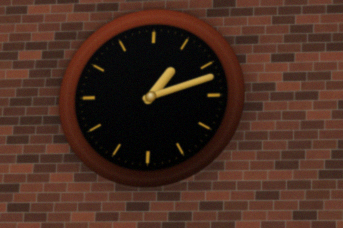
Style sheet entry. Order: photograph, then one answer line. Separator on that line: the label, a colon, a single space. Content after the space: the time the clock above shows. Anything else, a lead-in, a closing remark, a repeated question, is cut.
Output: 1:12
